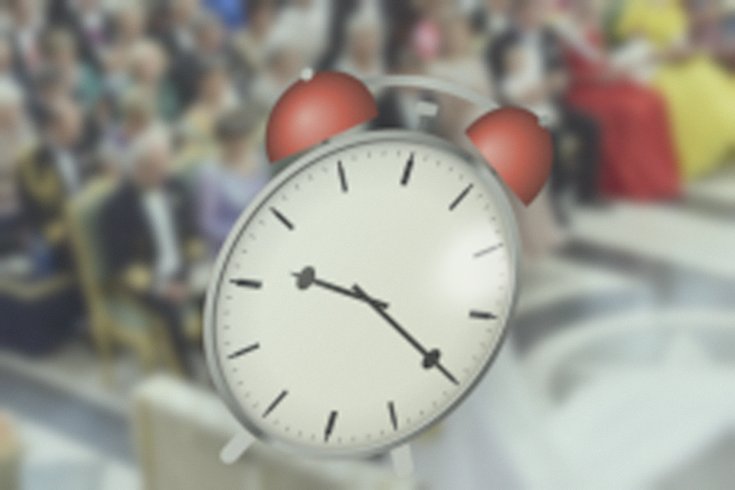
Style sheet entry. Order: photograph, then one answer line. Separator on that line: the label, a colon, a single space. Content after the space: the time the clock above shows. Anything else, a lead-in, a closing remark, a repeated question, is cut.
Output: 9:20
